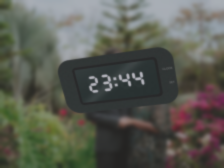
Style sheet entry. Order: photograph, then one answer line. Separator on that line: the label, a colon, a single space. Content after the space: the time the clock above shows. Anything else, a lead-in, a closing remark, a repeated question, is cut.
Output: 23:44
